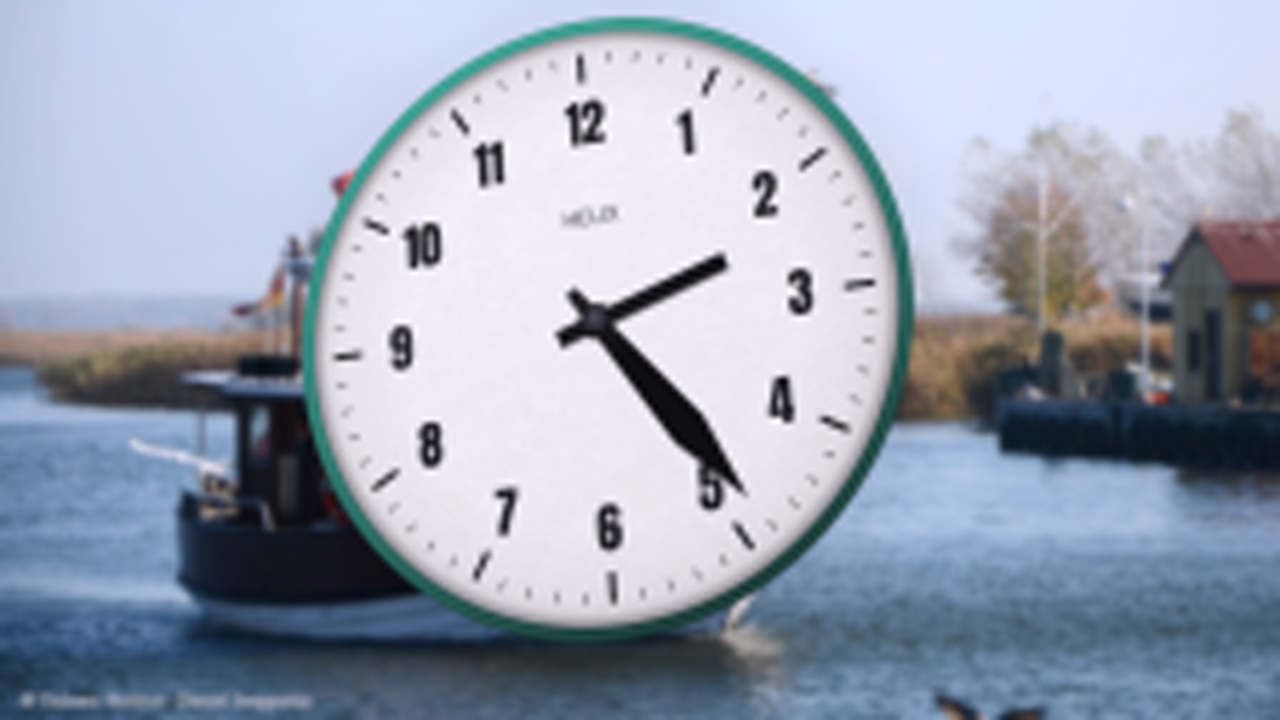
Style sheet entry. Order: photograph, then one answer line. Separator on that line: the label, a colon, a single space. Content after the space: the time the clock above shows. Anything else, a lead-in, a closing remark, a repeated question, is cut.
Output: 2:24
